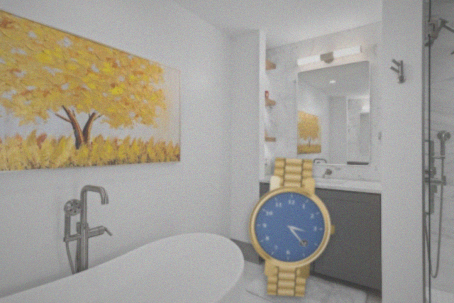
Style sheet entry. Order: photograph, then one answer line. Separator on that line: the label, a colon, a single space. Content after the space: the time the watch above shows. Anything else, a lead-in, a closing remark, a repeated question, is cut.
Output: 3:23
